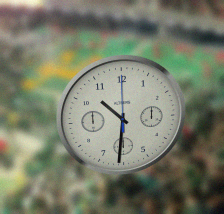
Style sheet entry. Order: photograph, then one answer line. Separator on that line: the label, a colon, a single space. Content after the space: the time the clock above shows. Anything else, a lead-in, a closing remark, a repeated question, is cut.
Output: 10:31
